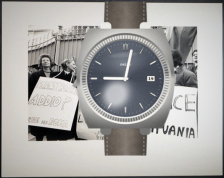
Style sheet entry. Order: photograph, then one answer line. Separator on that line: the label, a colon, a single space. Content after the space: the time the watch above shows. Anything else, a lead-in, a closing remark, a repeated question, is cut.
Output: 9:02
